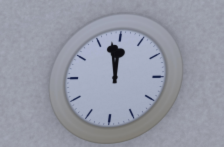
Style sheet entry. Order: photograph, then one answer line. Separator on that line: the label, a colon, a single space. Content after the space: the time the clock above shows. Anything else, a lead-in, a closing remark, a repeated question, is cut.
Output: 11:58
